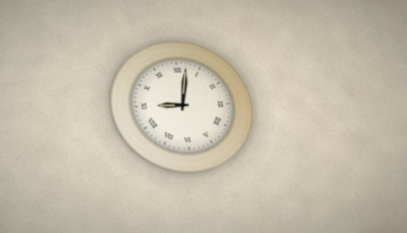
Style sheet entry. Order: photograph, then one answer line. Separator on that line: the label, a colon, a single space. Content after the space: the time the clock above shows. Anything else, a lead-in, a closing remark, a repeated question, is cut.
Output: 9:02
